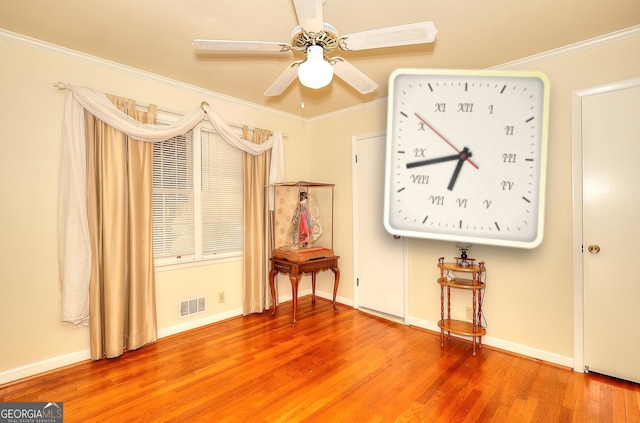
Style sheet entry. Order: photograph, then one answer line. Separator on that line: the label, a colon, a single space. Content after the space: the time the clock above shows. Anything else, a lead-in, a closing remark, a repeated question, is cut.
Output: 6:42:51
